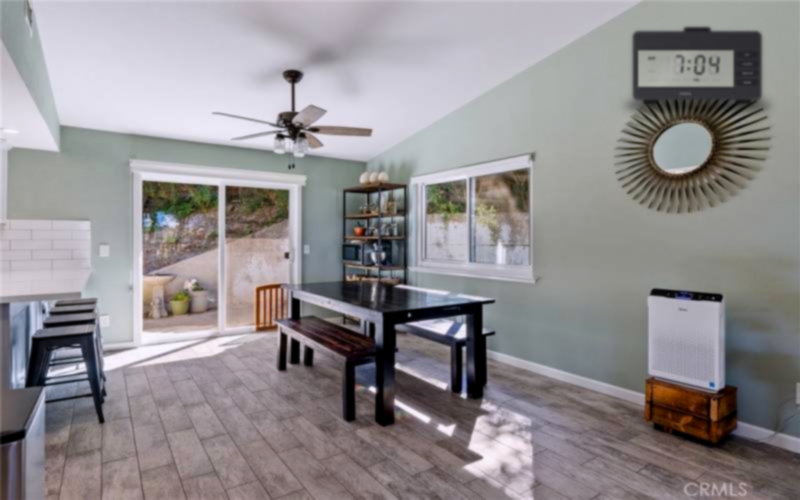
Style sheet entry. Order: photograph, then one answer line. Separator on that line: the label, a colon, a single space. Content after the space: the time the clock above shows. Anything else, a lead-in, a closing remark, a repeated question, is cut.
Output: 7:04
